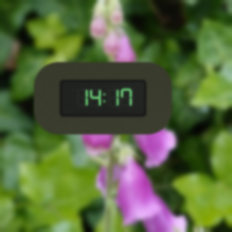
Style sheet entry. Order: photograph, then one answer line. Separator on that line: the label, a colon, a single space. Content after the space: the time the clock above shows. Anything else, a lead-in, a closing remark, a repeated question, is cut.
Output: 14:17
